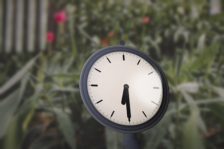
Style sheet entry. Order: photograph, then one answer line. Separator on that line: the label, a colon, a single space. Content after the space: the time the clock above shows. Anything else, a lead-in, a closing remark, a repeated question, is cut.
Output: 6:30
